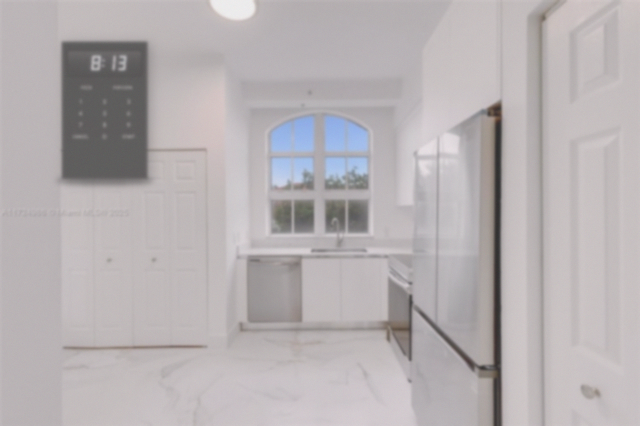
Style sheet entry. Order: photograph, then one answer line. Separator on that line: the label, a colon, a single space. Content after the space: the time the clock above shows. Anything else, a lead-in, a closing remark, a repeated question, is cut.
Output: 8:13
